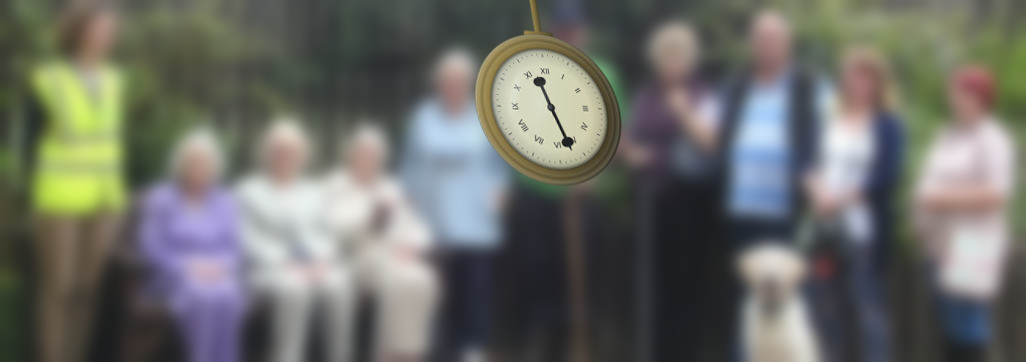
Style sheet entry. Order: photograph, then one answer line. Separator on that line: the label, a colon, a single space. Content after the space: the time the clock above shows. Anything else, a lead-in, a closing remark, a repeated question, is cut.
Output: 11:27
